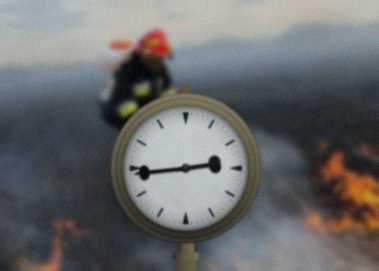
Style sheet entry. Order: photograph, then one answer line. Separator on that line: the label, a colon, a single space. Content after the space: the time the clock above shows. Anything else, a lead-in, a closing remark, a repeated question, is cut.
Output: 2:44
